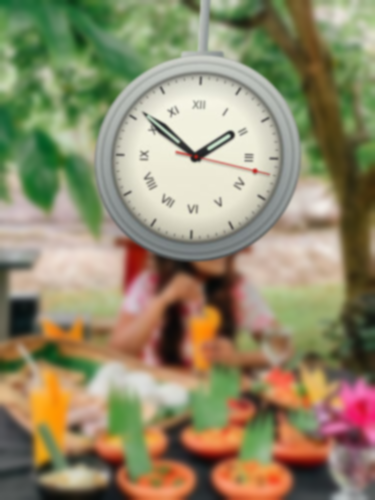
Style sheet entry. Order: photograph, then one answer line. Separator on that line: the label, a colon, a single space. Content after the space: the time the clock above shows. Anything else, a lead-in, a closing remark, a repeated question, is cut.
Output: 1:51:17
